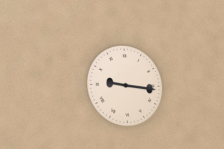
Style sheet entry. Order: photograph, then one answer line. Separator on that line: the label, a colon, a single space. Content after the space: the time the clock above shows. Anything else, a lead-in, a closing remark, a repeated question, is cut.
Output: 9:16
